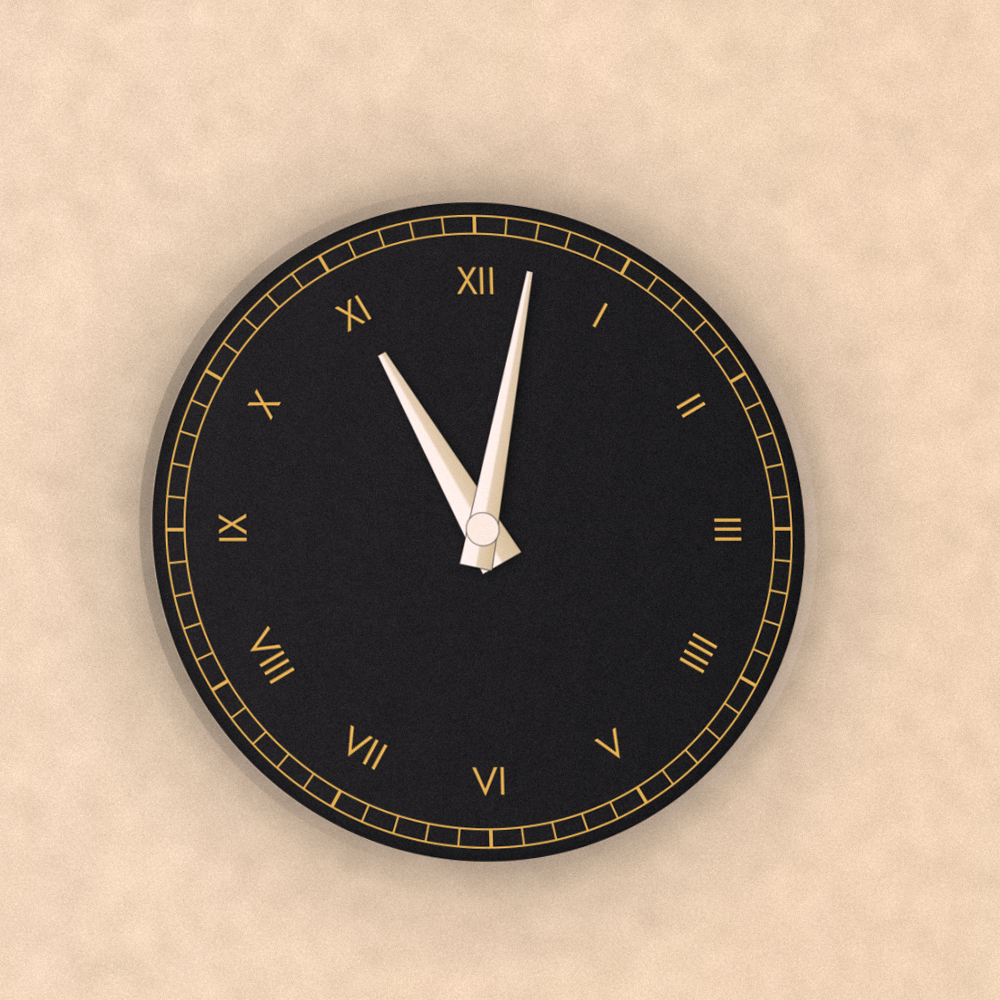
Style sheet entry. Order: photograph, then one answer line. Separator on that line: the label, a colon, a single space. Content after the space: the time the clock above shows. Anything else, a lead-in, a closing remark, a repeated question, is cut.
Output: 11:02
